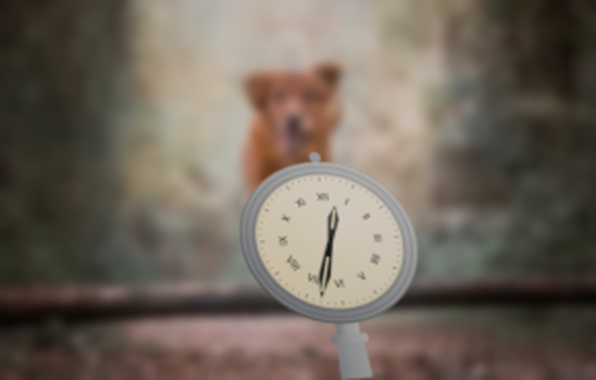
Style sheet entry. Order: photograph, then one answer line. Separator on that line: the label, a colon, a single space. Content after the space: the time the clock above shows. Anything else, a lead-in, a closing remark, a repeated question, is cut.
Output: 12:33
